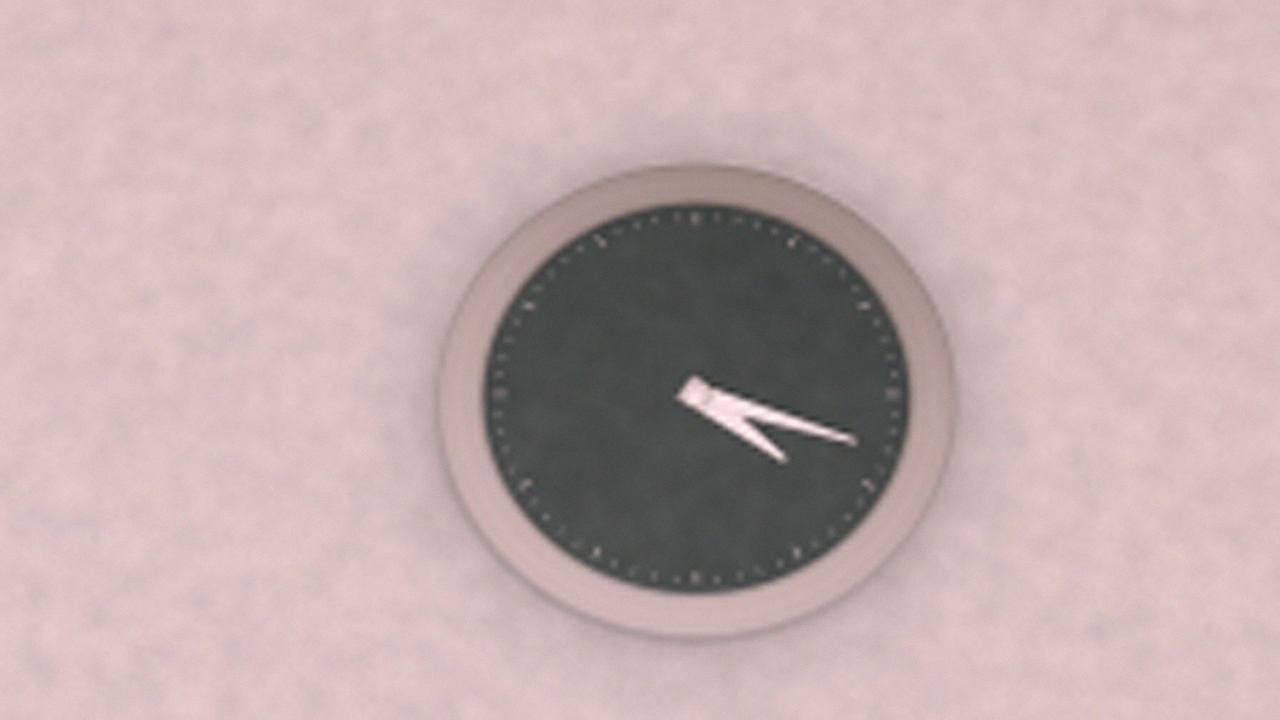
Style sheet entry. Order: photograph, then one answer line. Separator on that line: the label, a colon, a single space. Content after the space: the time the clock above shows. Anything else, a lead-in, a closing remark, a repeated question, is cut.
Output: 4:18
